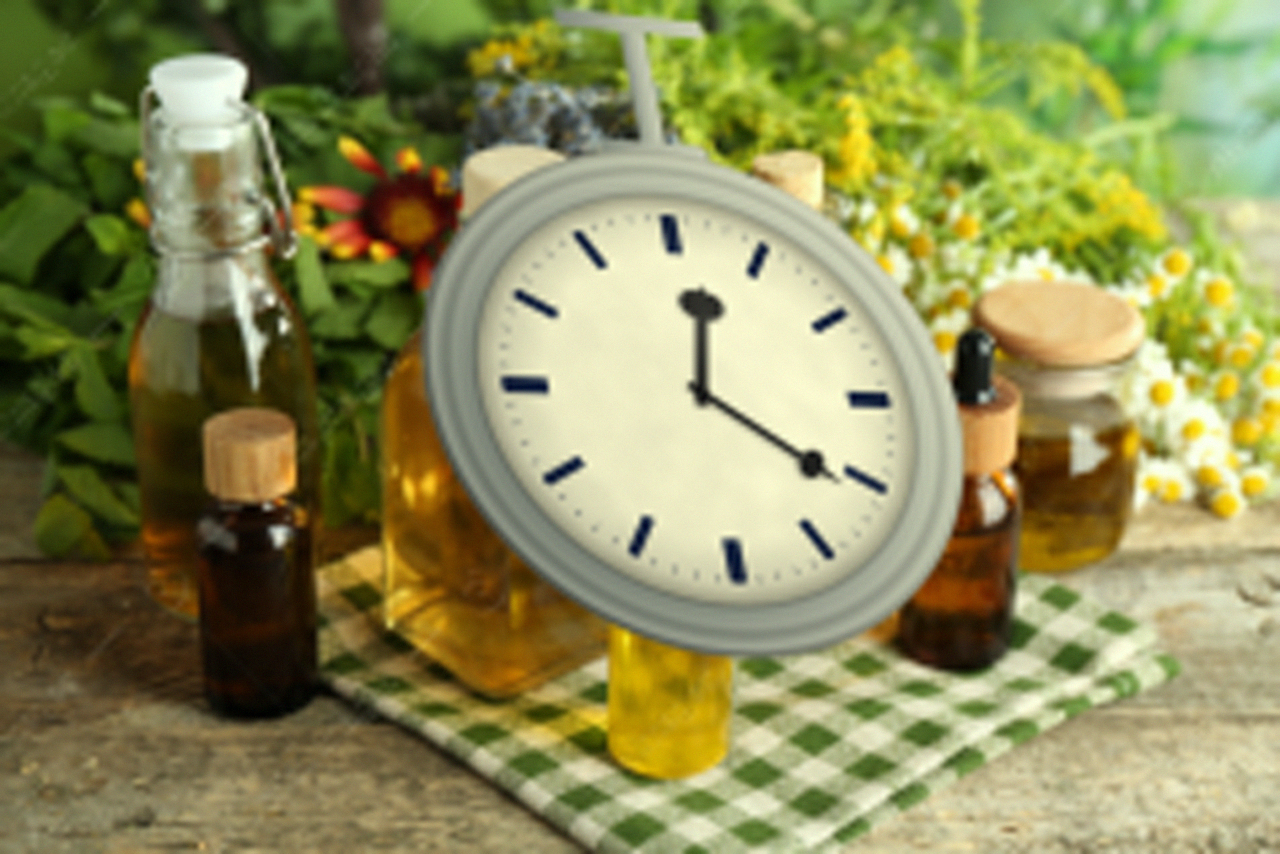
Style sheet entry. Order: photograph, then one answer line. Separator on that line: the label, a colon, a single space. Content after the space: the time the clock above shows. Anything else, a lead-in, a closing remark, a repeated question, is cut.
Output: 12:21
